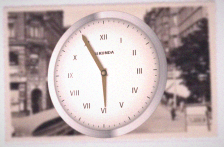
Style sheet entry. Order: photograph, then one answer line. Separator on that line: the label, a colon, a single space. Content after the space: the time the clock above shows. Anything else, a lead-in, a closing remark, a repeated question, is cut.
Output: 5:55
